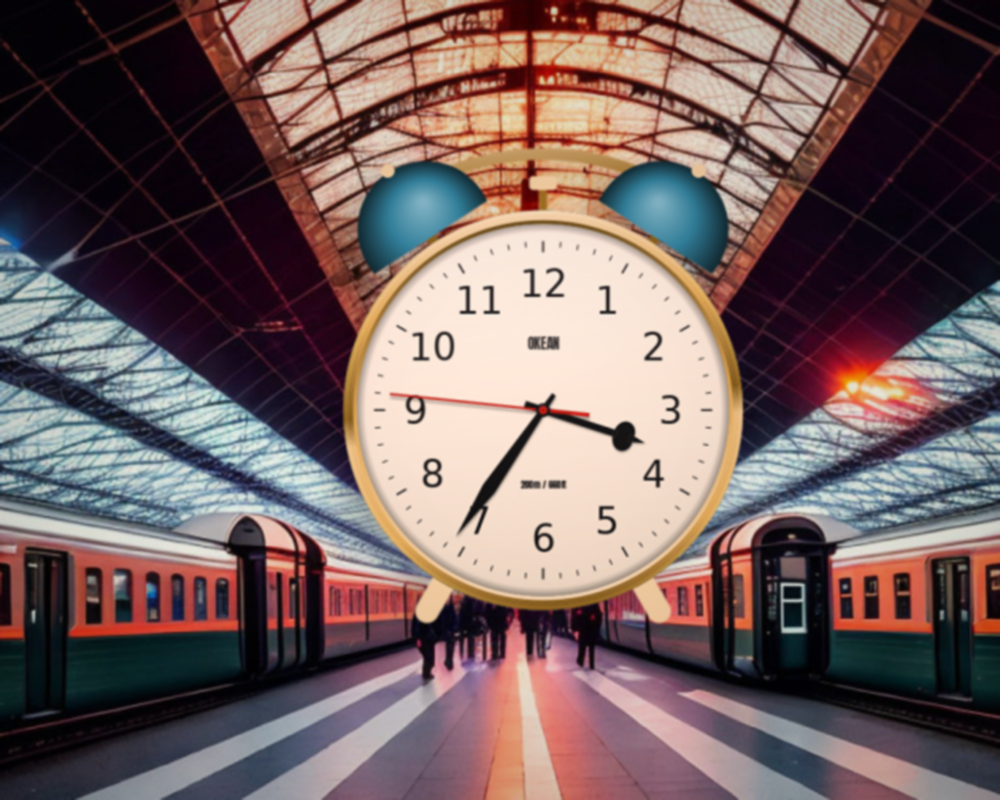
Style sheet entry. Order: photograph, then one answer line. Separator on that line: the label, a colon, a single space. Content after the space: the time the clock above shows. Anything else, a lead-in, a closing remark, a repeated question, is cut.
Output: 3:35:46
